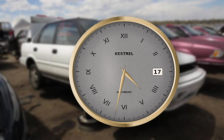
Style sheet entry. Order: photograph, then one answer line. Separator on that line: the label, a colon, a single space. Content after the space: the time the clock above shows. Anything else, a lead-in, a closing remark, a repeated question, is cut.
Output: 4:32
